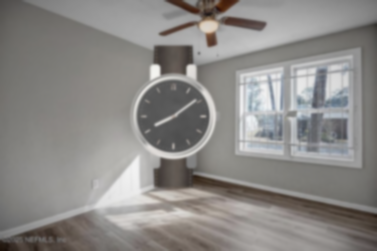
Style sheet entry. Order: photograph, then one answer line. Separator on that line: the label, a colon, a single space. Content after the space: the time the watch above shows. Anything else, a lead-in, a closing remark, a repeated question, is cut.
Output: 8:09
